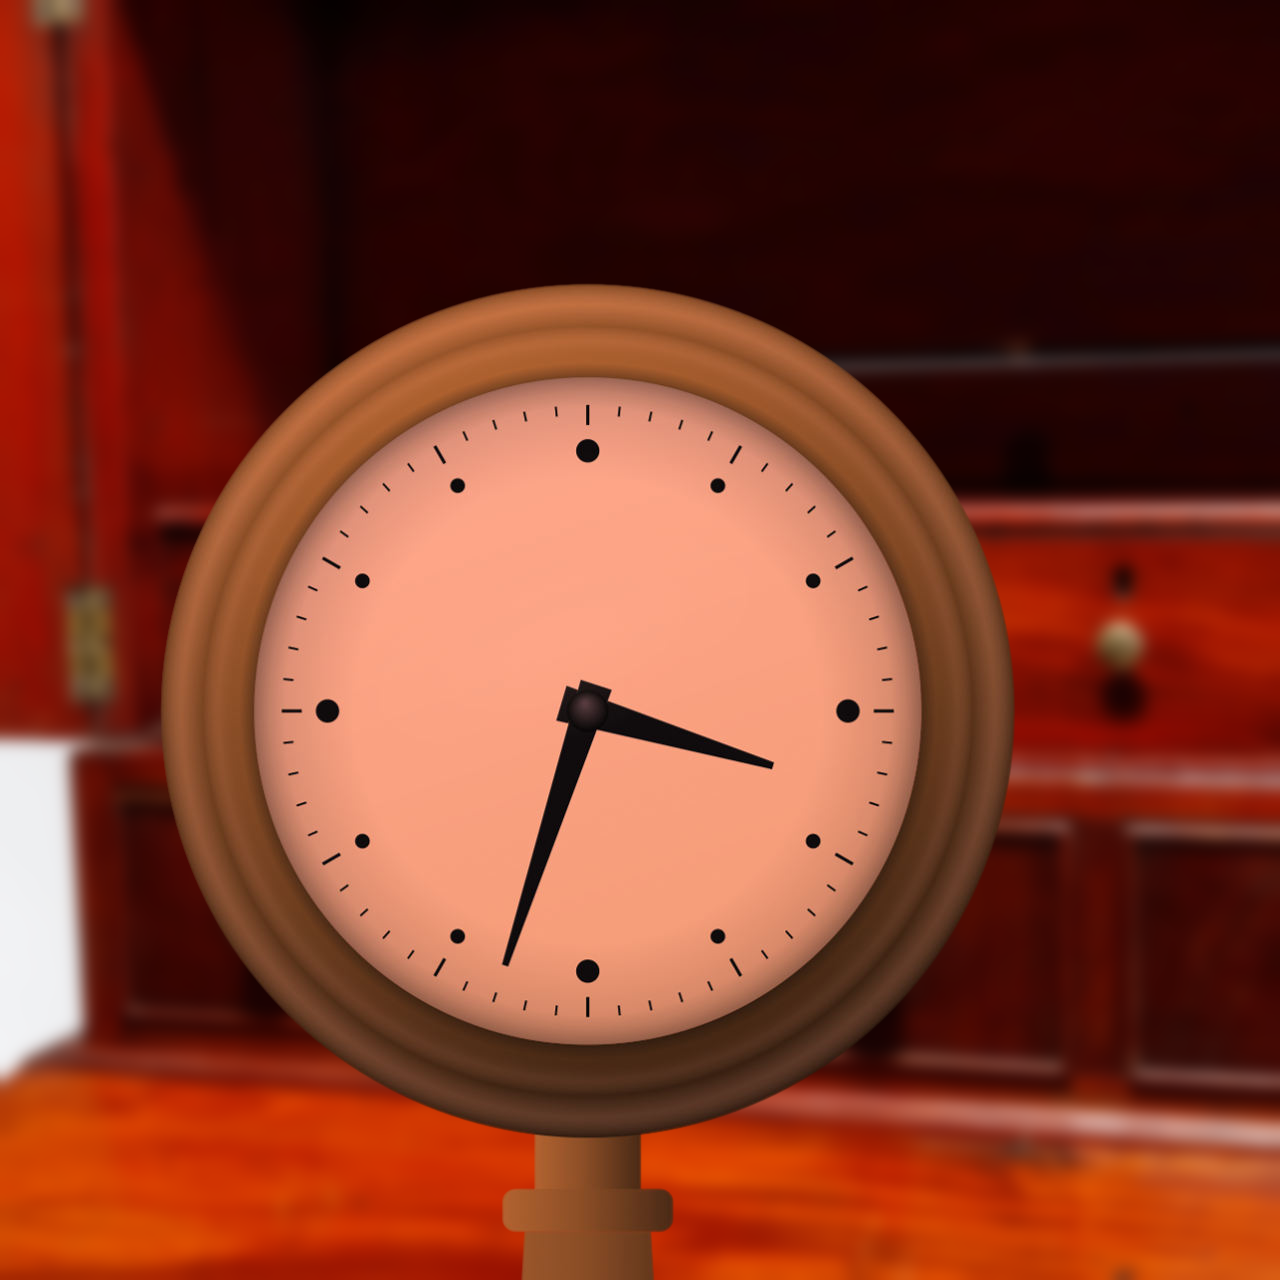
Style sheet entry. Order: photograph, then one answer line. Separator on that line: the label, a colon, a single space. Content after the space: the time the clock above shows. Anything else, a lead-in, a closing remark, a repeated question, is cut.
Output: 3:33
